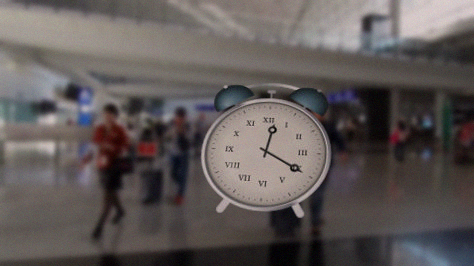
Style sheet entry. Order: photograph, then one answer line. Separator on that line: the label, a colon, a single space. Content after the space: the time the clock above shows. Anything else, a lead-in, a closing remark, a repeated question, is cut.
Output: 12:20
